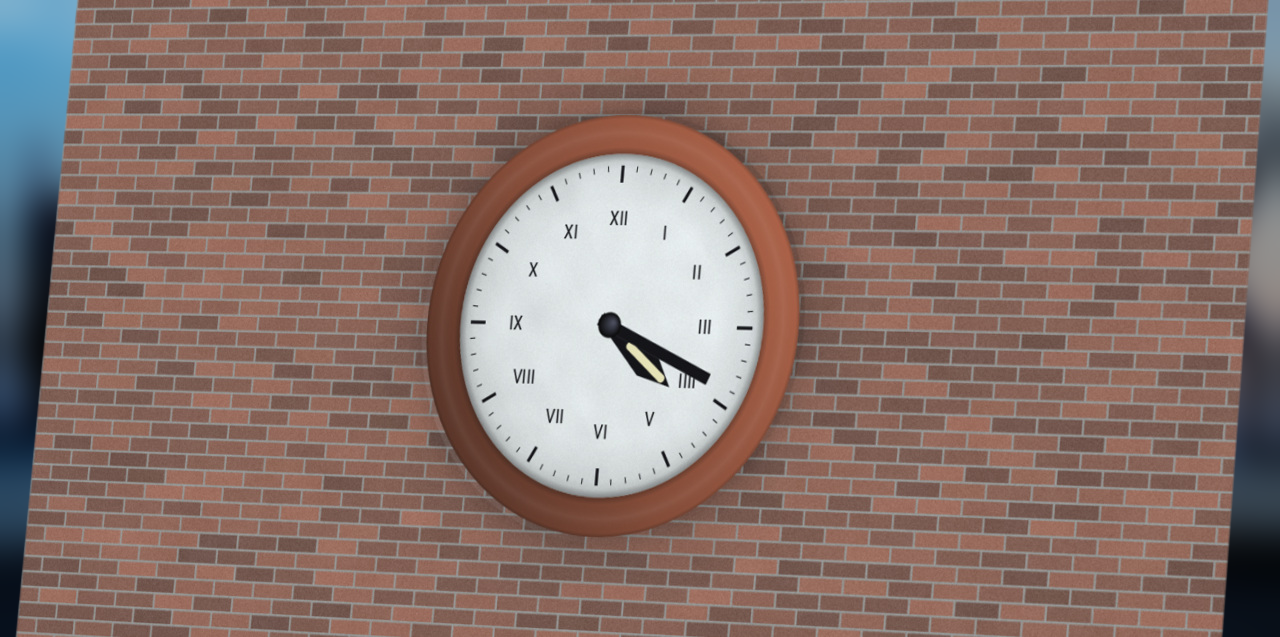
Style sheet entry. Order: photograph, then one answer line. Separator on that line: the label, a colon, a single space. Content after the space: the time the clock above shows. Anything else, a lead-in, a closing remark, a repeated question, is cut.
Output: 4:19
